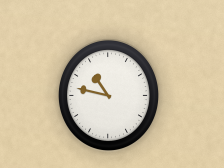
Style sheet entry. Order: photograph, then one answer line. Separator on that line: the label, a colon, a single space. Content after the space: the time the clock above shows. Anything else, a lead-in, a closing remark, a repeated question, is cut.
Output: 10:47
